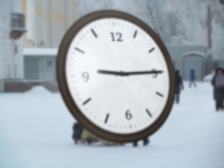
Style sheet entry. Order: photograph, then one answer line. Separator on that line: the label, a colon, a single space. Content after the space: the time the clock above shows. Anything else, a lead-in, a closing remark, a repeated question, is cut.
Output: 9:15
